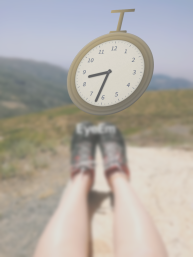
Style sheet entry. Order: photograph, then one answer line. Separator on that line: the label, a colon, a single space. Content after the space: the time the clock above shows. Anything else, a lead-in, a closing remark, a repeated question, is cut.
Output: 8:32
